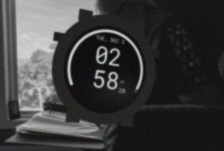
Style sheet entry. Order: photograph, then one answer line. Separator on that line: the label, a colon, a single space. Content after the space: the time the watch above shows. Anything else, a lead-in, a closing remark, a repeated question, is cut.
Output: 2:58
